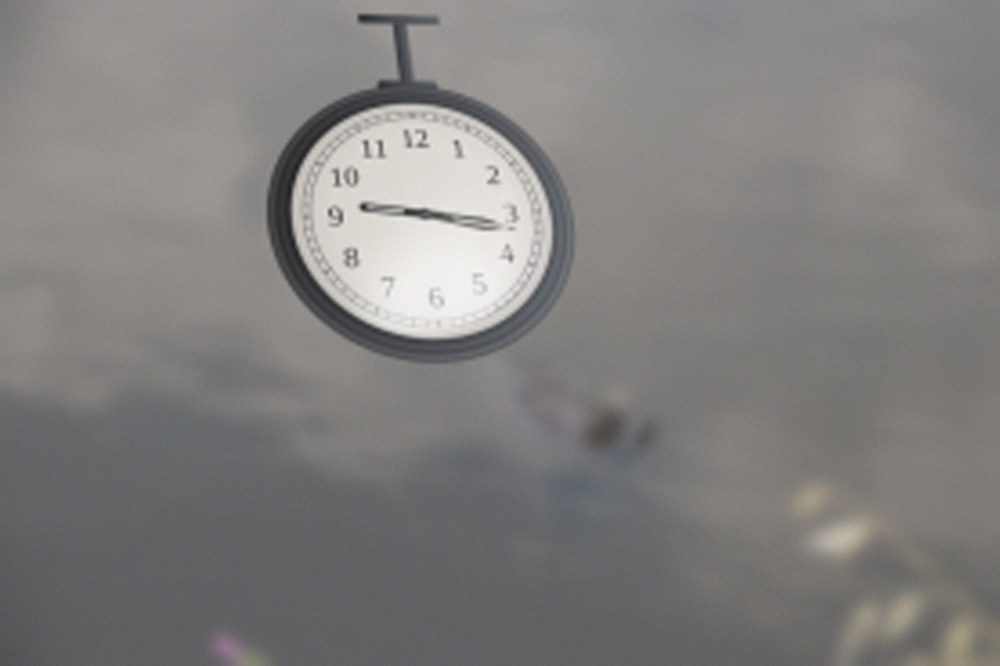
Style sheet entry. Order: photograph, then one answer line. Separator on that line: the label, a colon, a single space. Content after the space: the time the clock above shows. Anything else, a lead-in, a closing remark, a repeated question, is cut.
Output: 9:17
